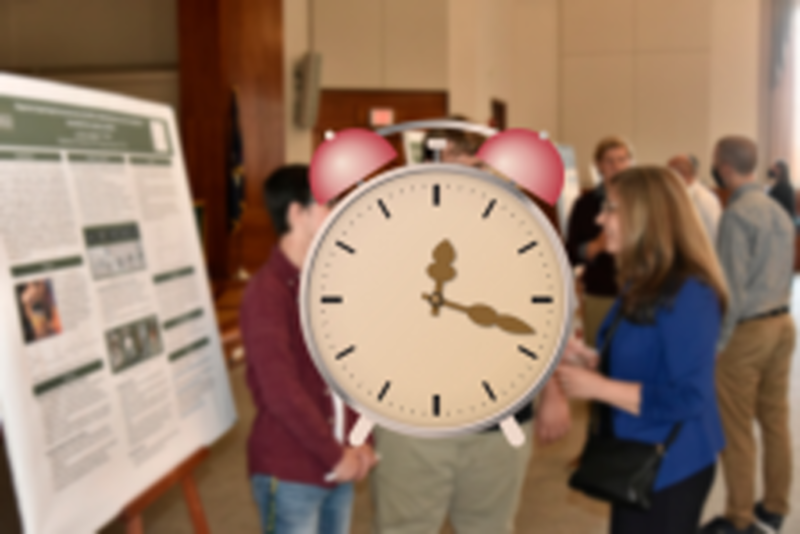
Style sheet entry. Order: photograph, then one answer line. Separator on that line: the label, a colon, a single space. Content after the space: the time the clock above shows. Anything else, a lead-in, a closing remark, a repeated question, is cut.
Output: 12:18
